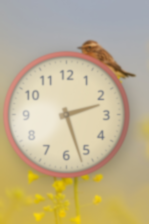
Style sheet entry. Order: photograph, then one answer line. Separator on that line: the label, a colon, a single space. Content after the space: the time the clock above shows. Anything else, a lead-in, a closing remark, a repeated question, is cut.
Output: 2:27
